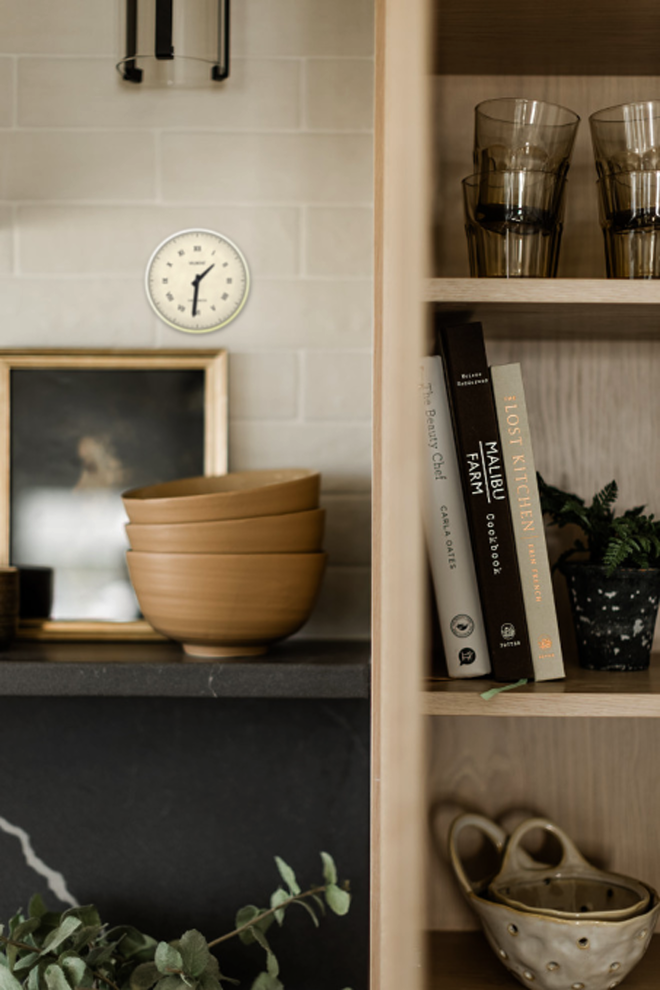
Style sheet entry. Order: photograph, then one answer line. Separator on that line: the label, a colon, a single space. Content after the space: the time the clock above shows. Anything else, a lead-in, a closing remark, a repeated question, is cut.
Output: 1:31
